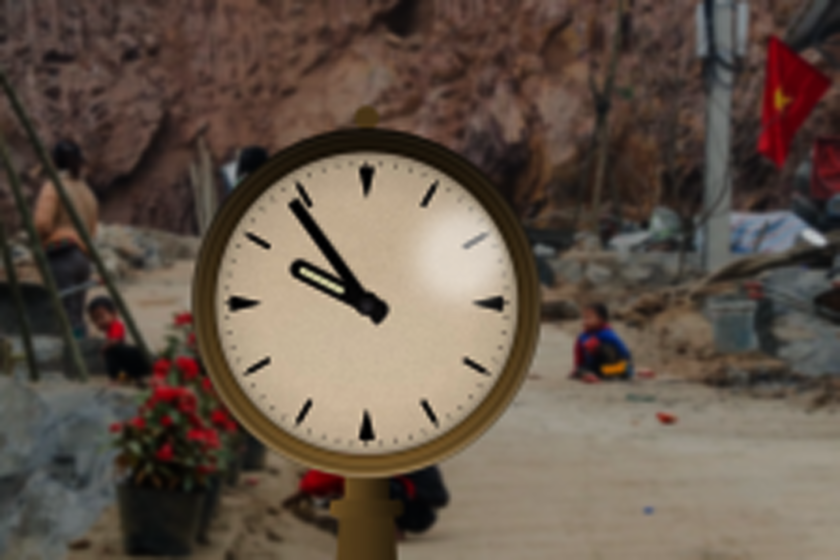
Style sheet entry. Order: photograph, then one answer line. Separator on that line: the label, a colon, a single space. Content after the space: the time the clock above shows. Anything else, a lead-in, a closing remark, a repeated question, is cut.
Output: 9:54
